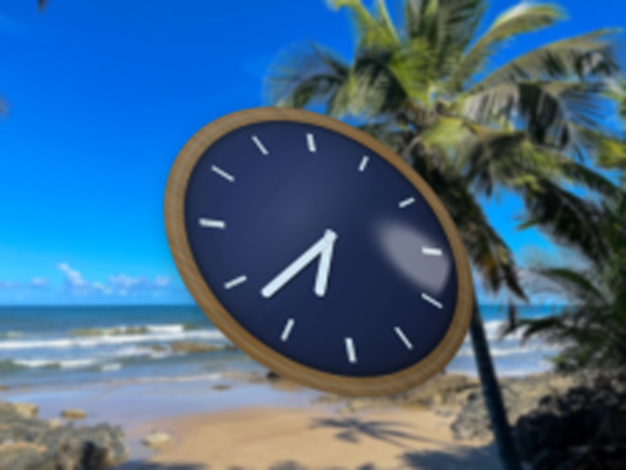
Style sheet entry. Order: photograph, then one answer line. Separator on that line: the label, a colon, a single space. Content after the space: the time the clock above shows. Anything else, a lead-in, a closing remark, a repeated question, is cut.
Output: 6:38
